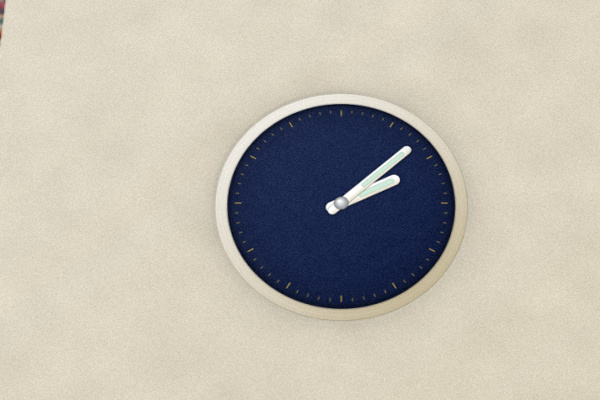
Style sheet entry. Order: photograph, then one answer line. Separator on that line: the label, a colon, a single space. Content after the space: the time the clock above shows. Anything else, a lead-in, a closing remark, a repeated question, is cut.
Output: 2:08
